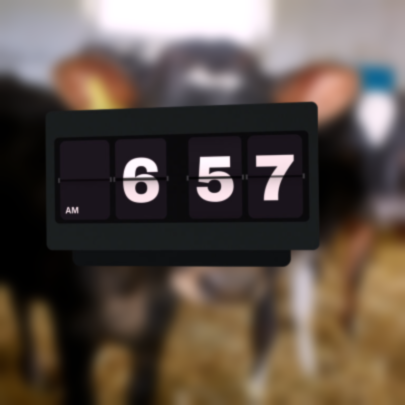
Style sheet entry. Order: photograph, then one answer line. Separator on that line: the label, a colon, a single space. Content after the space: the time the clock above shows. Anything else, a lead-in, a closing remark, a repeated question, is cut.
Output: 6:57
